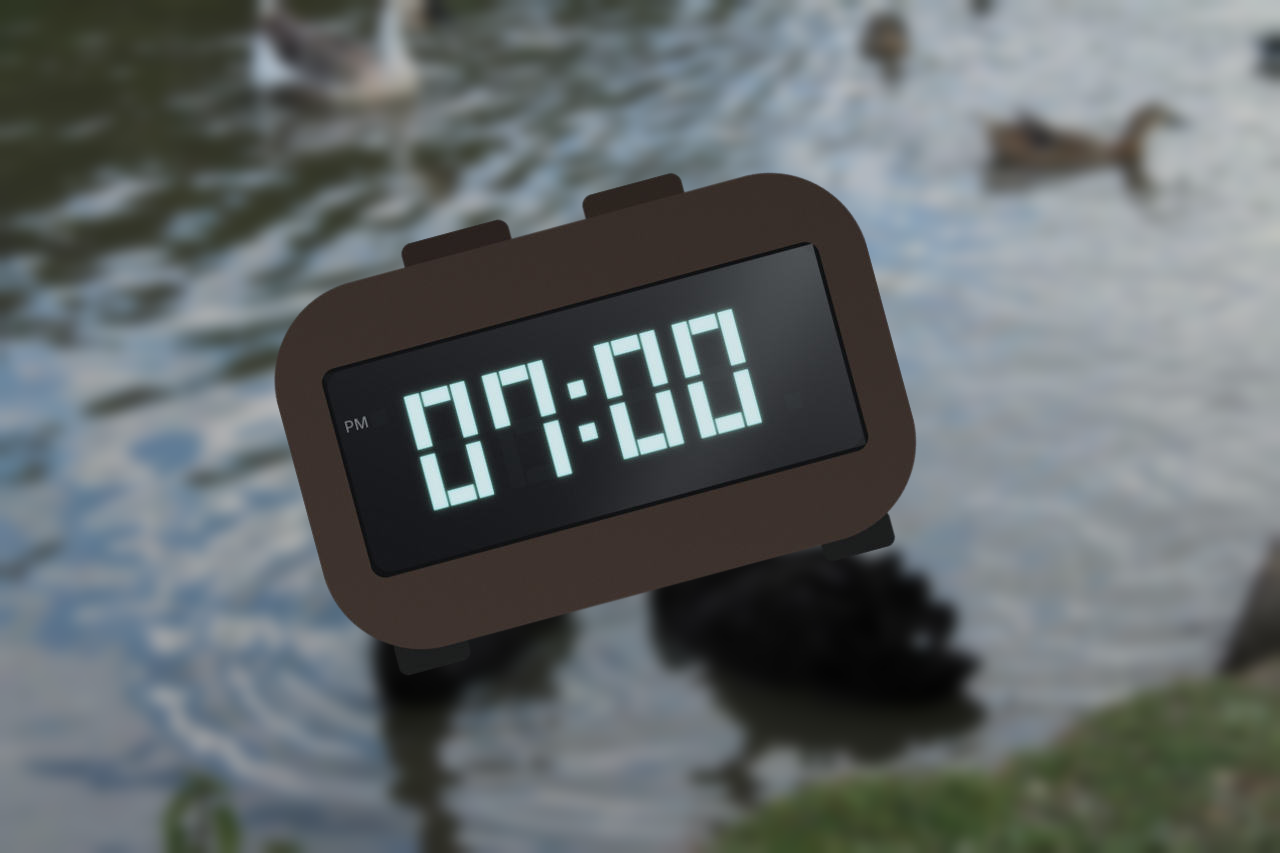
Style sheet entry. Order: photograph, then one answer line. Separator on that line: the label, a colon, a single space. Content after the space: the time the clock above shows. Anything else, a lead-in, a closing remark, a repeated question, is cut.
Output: 7:00
